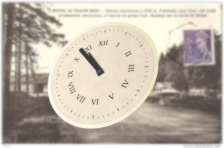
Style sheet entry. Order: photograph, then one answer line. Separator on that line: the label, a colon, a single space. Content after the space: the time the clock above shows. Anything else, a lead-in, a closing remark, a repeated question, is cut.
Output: 10:53
